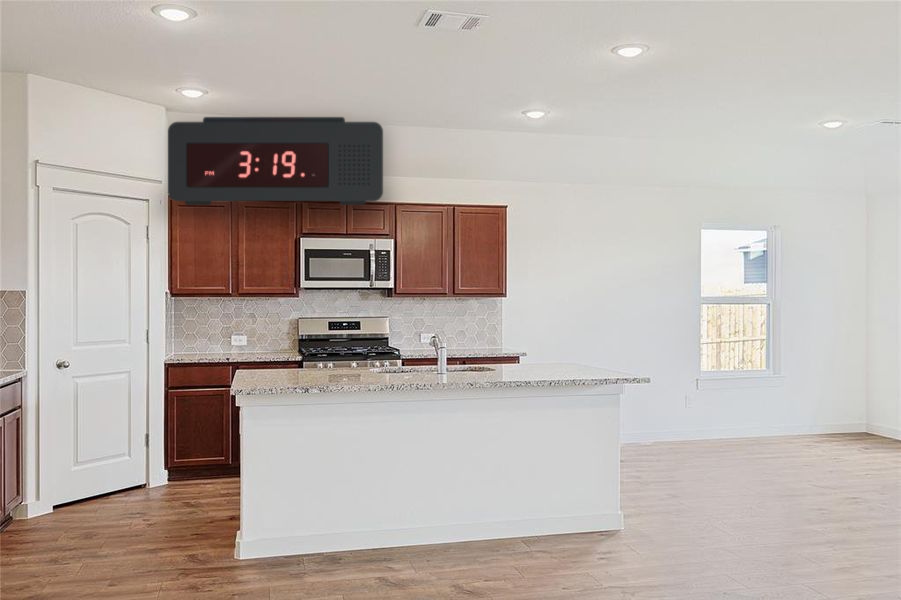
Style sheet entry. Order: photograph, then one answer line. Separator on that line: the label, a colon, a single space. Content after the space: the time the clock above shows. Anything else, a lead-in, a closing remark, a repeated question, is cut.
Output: 3:19
